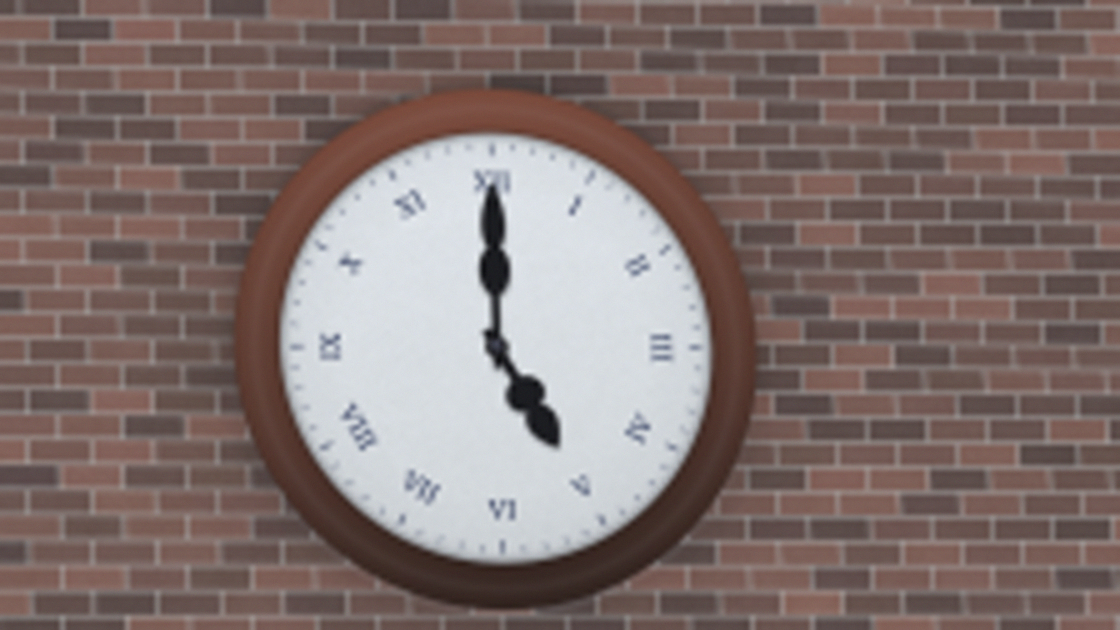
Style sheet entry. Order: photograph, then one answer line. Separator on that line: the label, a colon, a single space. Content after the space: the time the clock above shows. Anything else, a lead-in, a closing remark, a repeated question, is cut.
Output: 5:00
